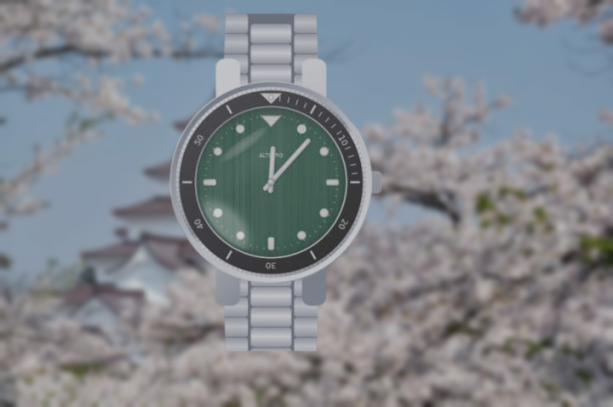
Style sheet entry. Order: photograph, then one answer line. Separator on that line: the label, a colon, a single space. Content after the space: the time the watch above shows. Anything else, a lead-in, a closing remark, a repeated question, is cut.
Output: 12:07
